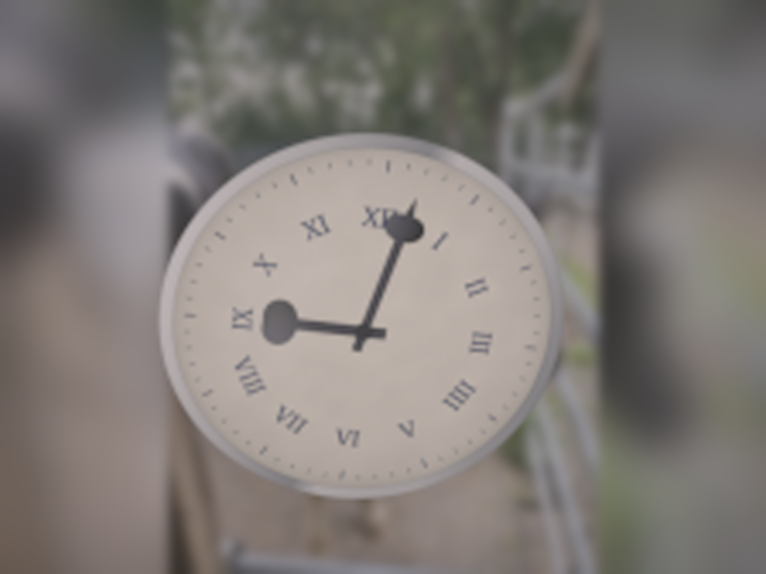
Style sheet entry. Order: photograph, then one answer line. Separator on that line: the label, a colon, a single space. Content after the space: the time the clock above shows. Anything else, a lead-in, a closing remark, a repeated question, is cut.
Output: 9:02
